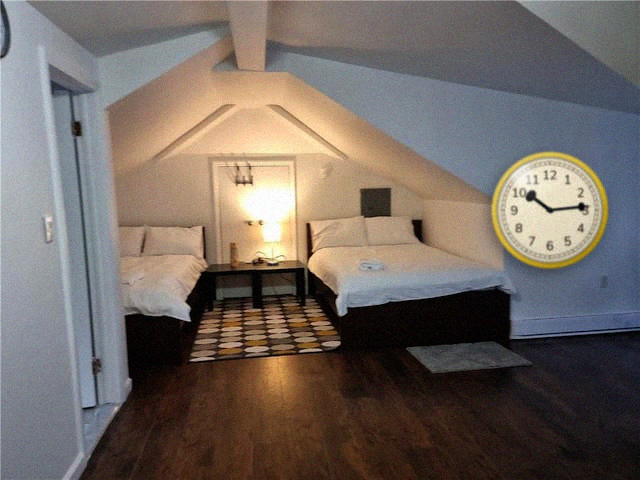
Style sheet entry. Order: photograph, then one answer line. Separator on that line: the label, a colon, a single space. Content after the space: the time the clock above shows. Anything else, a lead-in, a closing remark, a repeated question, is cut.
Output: 10:14
